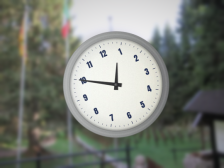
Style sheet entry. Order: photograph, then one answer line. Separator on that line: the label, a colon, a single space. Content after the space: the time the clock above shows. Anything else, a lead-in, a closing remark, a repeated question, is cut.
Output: 12:50
